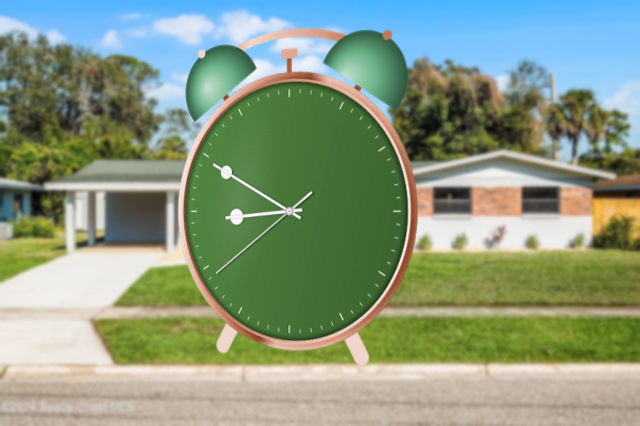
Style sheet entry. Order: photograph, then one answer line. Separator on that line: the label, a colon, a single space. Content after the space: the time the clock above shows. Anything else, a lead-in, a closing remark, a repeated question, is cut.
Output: 8:49:39
